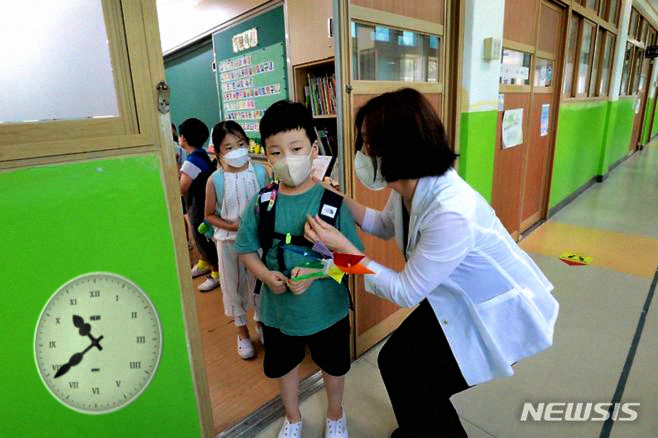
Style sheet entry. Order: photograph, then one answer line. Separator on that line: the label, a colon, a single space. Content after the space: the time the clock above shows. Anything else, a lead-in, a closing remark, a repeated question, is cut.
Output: 10:39
